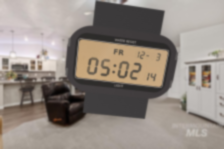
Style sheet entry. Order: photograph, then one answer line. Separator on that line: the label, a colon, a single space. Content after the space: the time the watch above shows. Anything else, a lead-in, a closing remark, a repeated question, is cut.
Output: 5:02
